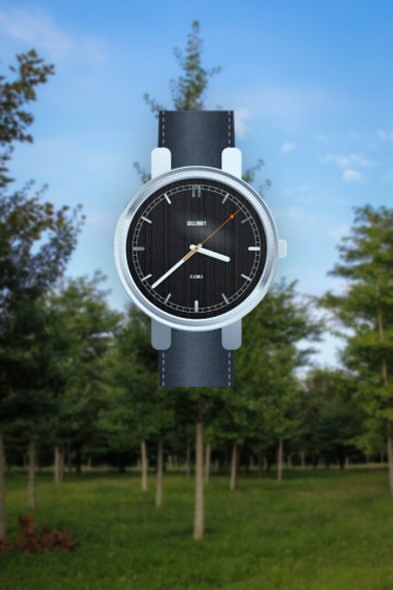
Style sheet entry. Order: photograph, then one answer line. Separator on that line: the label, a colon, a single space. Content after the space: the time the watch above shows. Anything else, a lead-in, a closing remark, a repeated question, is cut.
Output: 3:38:08
